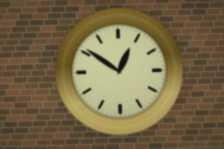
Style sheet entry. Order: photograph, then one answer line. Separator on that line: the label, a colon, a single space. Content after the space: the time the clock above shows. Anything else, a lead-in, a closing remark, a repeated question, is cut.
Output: 12:51
